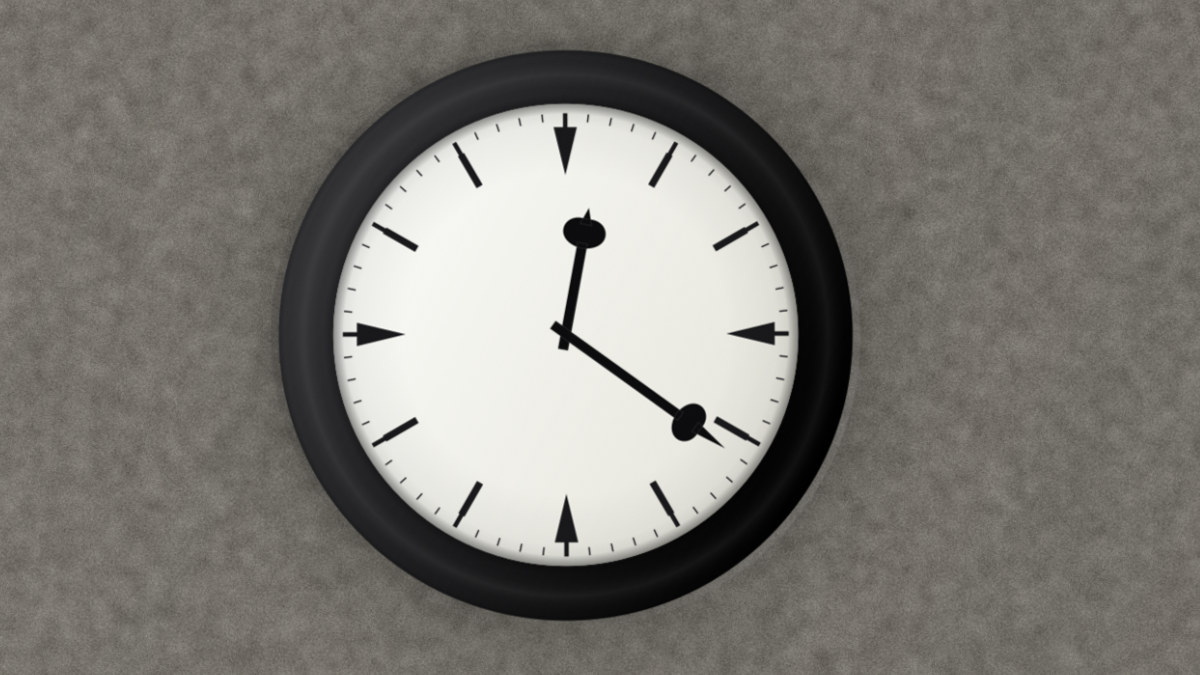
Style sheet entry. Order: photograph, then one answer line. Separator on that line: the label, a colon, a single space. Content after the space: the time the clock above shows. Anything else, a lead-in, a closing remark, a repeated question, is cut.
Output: 12:21
